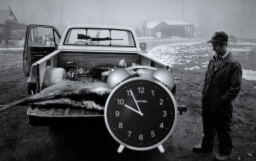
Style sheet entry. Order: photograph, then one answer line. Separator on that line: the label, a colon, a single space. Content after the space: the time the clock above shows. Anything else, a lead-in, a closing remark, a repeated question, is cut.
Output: 9:56
